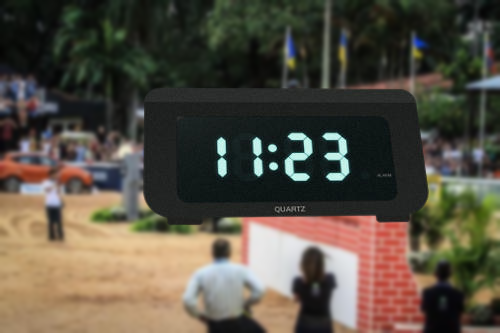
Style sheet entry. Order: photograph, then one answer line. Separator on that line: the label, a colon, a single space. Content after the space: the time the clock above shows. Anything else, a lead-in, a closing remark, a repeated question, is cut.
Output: 11:23
